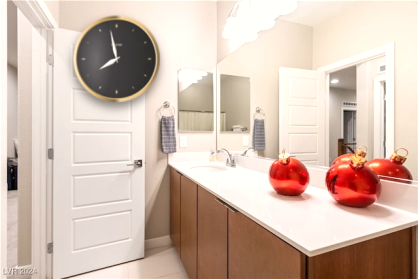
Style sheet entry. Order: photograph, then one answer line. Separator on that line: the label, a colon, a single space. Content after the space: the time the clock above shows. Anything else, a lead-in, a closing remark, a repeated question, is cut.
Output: 7:58
